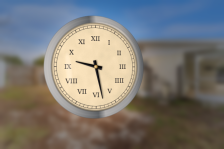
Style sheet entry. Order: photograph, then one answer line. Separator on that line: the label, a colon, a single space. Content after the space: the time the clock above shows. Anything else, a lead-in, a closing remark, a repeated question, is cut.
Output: 9:28
